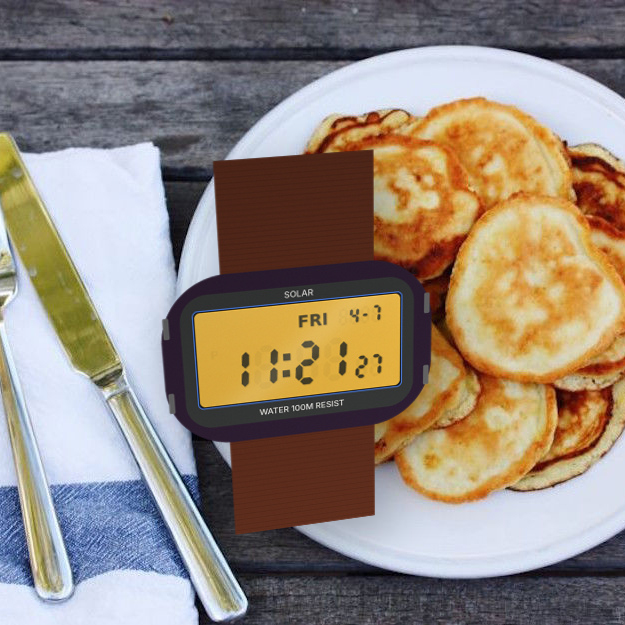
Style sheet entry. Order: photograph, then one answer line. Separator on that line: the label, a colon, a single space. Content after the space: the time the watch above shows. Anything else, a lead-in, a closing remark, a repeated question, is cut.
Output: 11:21:27
